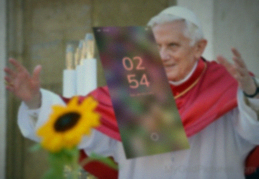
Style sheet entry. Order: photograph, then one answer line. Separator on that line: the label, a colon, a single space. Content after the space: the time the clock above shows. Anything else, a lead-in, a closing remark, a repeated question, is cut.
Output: 2:54
